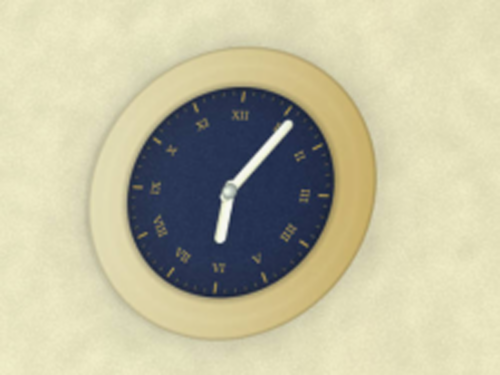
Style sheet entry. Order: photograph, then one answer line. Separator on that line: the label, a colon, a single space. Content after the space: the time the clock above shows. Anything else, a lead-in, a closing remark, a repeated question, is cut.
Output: 6:06
